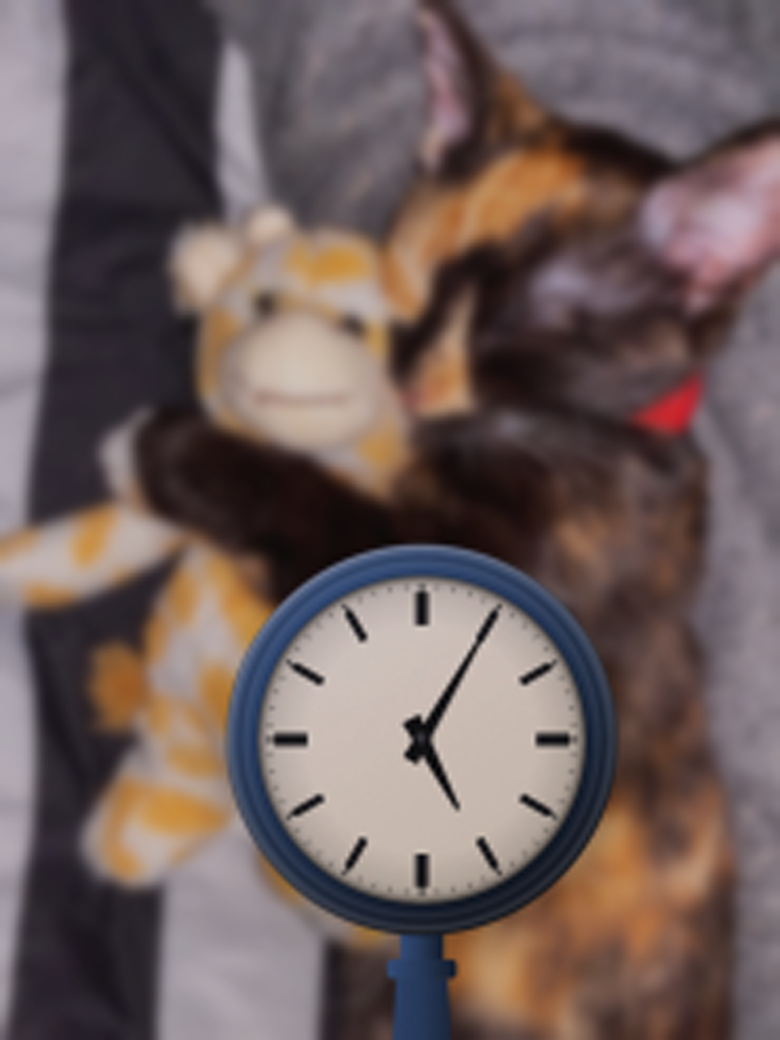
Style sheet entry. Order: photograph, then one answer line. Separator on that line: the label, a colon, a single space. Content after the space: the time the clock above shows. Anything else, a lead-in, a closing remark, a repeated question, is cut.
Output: 5:05
